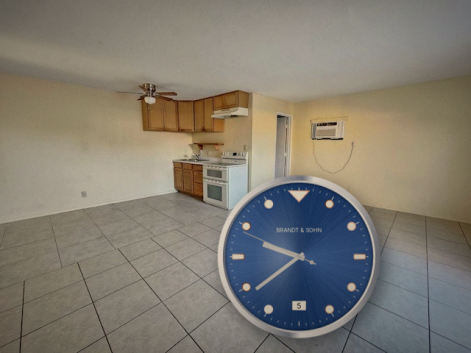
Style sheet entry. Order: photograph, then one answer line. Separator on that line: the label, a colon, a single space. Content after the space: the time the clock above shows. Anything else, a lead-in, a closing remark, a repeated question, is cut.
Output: 9:38:49
